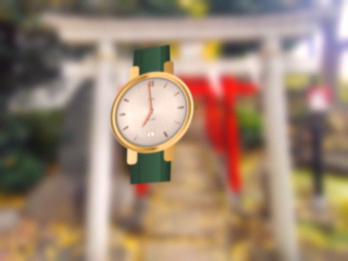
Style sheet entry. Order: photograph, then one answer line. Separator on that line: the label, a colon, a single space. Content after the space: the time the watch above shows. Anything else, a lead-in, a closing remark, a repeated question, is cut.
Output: 6:59
